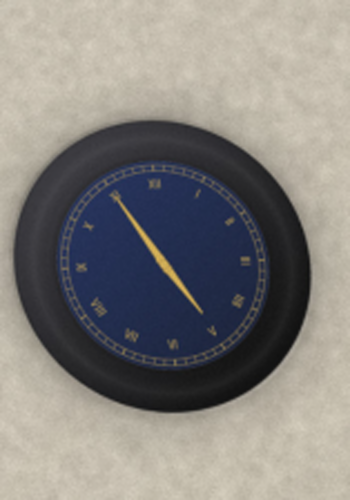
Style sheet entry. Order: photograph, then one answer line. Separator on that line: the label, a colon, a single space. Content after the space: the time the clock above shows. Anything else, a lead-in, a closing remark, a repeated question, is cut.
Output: 4:55
